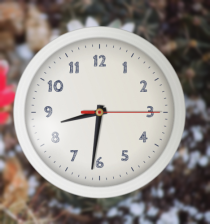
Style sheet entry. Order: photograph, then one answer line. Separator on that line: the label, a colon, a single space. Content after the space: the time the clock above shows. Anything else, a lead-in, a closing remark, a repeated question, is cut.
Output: 8:31:15
